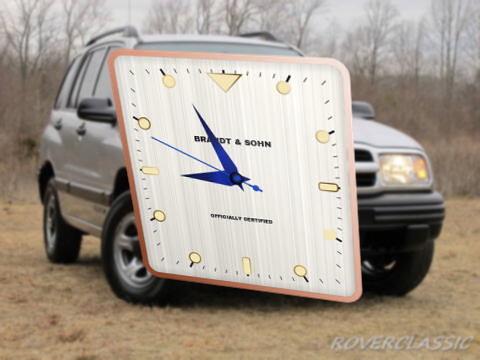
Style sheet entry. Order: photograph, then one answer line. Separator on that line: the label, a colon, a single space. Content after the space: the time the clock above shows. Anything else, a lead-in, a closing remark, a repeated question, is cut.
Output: 8:55:49
